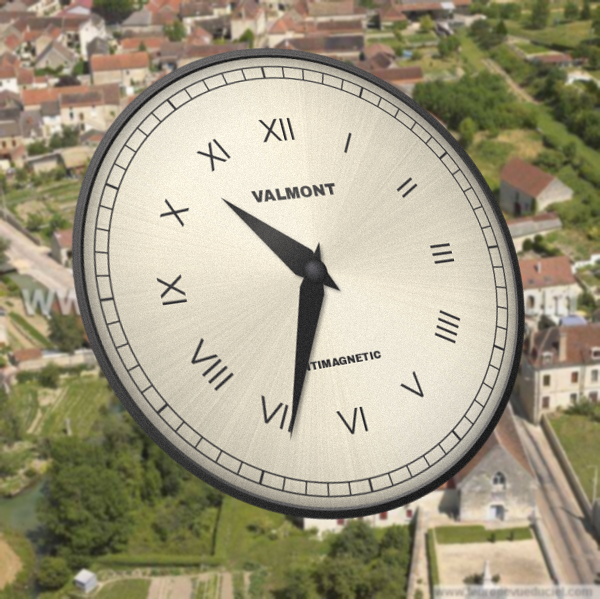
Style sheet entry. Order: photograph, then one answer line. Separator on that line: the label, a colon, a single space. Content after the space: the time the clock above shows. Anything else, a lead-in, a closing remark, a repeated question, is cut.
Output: 10:34
